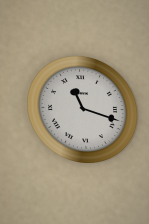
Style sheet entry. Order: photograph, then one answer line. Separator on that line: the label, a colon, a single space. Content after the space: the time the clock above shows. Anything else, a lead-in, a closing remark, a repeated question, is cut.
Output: 11:18
